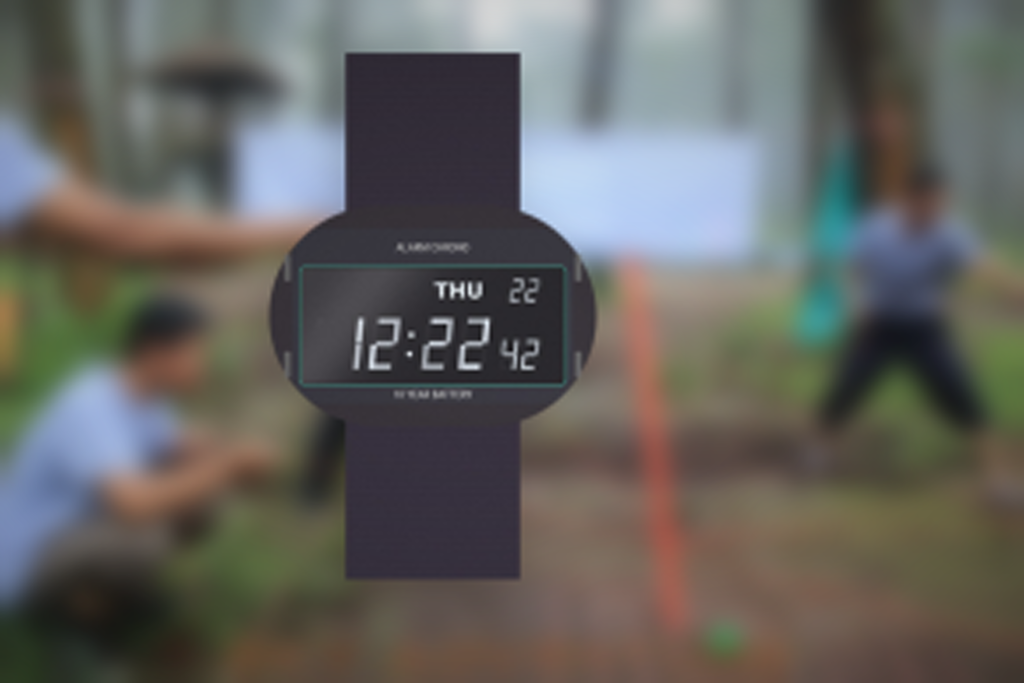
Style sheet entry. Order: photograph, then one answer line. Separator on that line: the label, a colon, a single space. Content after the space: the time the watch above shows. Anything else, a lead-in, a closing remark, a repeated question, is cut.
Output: 12:22:42
